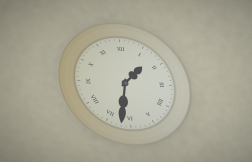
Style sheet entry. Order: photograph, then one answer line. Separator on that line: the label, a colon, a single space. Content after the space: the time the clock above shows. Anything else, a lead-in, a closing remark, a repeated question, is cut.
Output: 1:32
